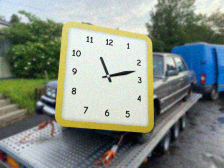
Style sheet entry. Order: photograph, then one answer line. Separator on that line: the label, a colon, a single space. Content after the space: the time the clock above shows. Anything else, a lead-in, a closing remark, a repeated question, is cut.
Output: 11:12
